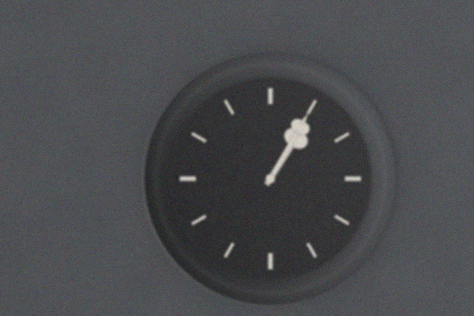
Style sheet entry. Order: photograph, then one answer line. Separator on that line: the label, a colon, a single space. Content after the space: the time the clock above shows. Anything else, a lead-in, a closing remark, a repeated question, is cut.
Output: 1:05
